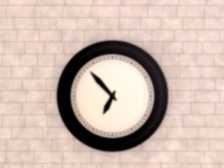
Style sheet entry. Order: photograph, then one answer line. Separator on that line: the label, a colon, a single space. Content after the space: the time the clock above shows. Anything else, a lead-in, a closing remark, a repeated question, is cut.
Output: 6:53
